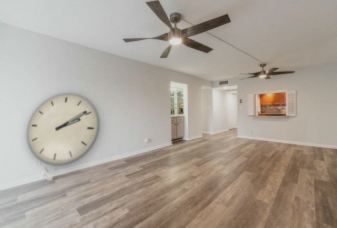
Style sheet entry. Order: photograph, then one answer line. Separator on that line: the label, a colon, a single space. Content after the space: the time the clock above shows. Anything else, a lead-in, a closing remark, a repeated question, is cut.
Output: 2:09
